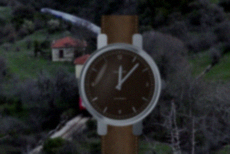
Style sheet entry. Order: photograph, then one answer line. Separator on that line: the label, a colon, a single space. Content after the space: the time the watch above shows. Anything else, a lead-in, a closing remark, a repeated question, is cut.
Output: 12:07
